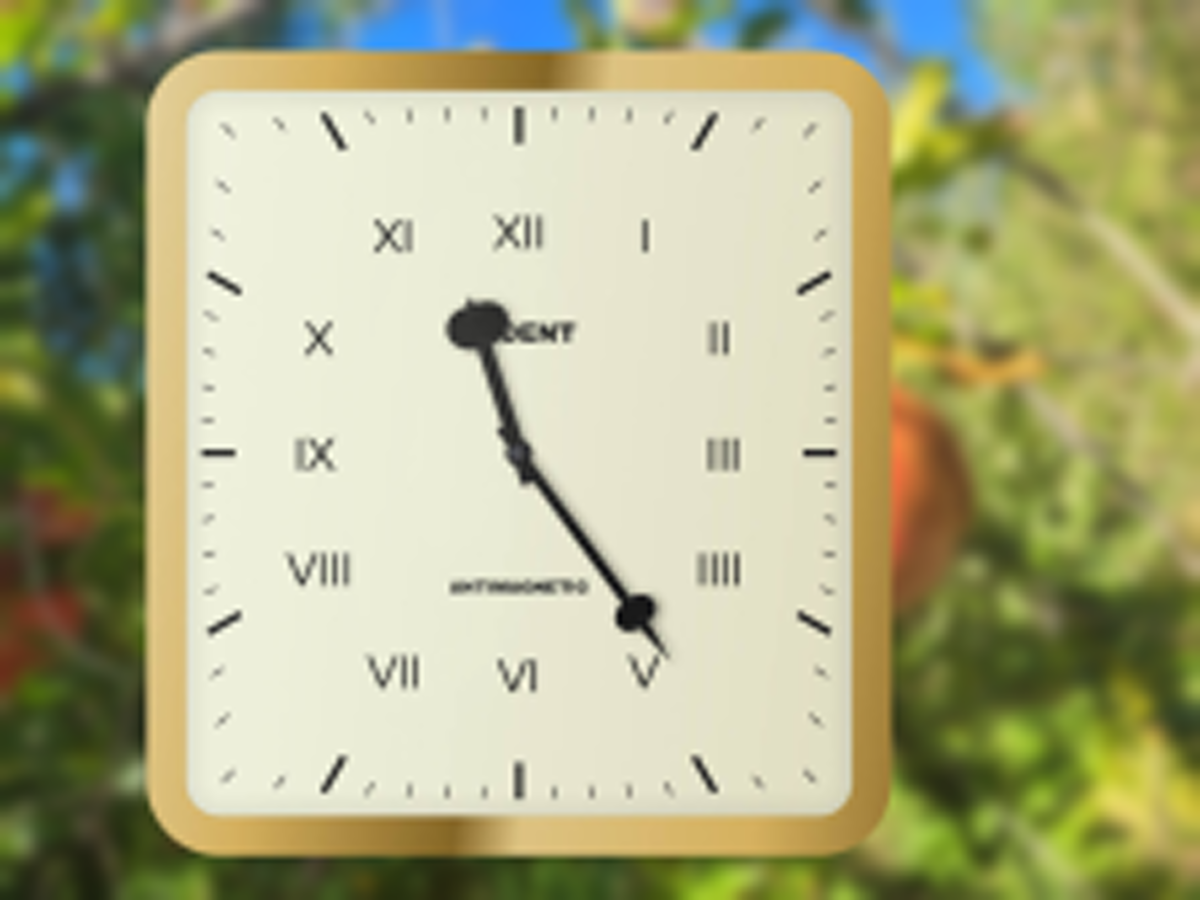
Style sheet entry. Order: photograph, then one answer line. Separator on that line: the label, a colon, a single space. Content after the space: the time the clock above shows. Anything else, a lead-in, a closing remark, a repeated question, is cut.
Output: 11:24
